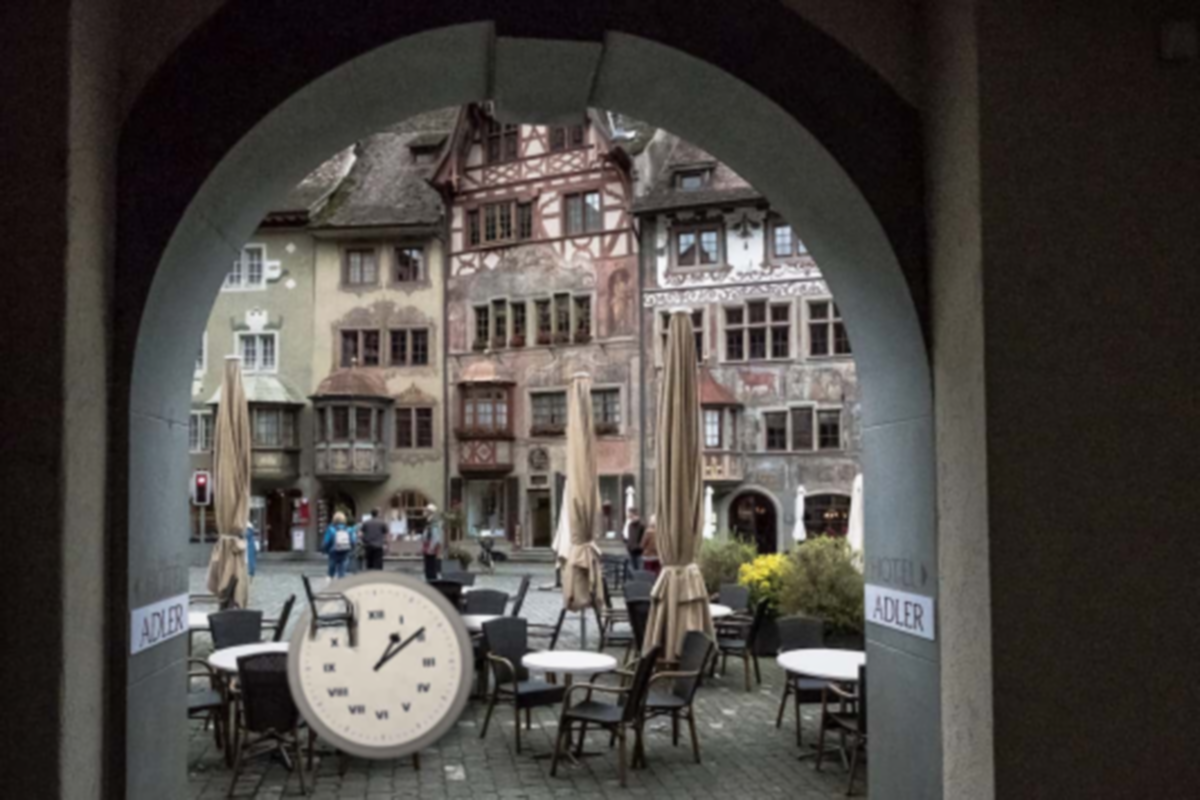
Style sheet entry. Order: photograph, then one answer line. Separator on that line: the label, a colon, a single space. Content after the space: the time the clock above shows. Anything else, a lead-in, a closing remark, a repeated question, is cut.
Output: 1:09
